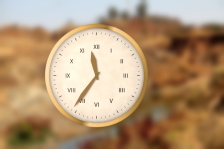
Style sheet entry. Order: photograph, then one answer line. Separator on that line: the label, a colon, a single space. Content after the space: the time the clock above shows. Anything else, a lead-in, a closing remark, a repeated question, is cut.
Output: 11:36
